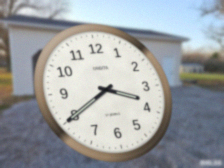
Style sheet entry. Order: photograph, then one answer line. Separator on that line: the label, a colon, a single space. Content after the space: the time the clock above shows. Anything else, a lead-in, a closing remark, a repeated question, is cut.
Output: 3:40
